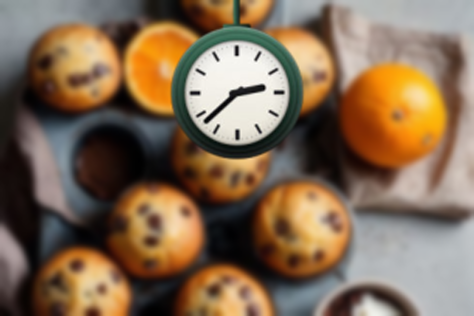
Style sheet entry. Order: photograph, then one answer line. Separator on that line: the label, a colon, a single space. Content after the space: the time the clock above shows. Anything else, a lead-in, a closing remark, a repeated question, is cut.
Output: 2:38
